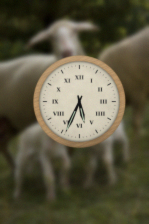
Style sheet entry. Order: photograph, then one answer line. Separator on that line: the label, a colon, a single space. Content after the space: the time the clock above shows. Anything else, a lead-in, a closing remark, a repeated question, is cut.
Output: 5:34
